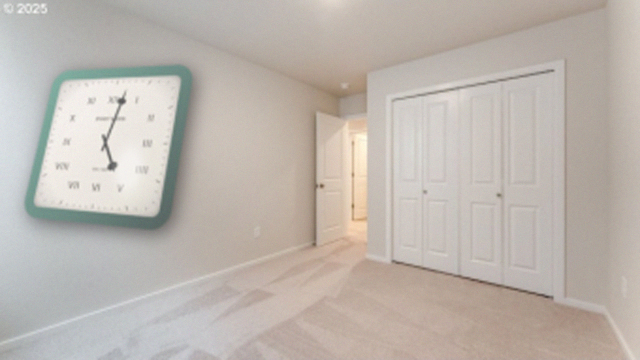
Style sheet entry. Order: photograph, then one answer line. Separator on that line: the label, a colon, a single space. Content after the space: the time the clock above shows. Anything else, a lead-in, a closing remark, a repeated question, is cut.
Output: 5:02
